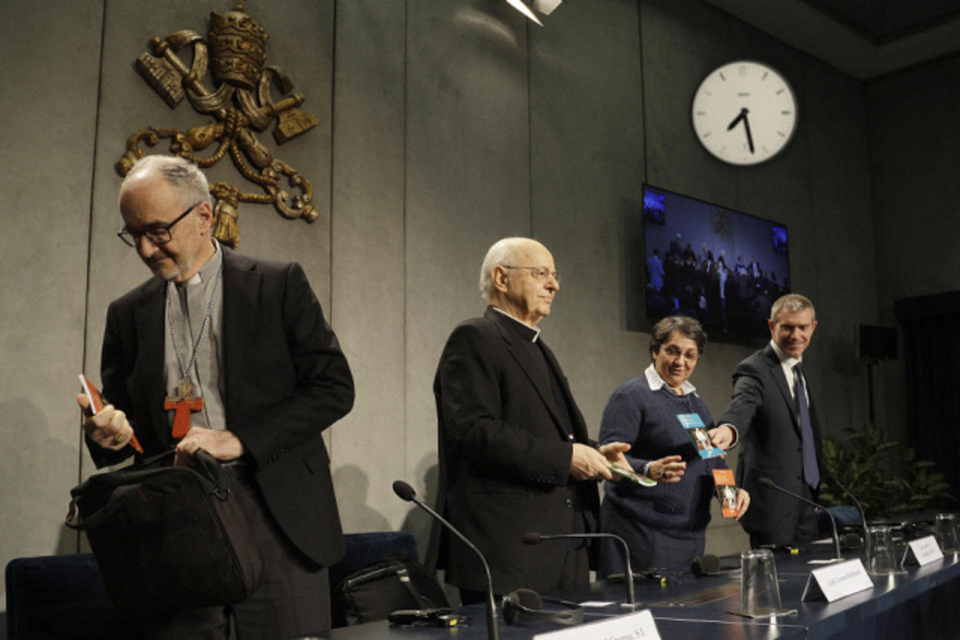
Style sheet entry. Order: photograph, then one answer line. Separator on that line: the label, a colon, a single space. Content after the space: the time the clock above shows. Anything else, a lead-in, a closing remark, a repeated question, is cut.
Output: 7:28
